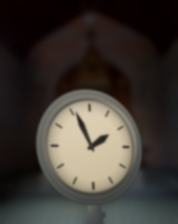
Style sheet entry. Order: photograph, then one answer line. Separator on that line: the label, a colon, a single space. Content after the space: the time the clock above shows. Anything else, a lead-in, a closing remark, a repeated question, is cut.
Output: 1:56
